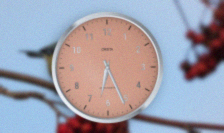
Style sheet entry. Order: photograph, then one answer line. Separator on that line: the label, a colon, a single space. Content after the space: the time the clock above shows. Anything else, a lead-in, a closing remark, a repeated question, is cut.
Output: 6:26
